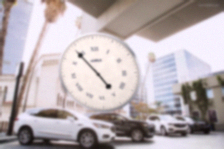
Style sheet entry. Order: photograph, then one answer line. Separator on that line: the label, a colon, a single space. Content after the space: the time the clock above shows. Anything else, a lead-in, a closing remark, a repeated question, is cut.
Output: 4:54
